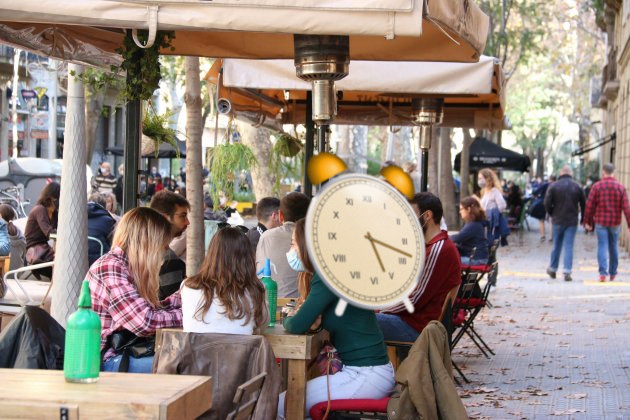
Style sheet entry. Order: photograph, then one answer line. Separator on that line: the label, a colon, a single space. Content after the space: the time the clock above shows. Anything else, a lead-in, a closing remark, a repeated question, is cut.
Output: 5:18
